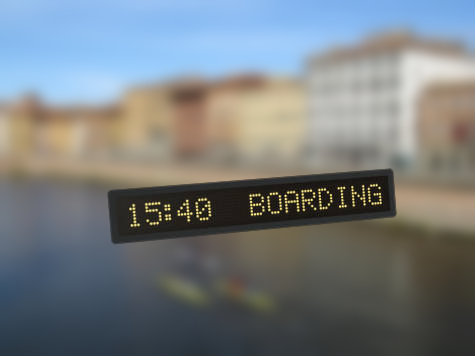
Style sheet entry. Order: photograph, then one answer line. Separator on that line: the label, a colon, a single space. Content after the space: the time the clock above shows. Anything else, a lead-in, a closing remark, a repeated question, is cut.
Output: 15:40
